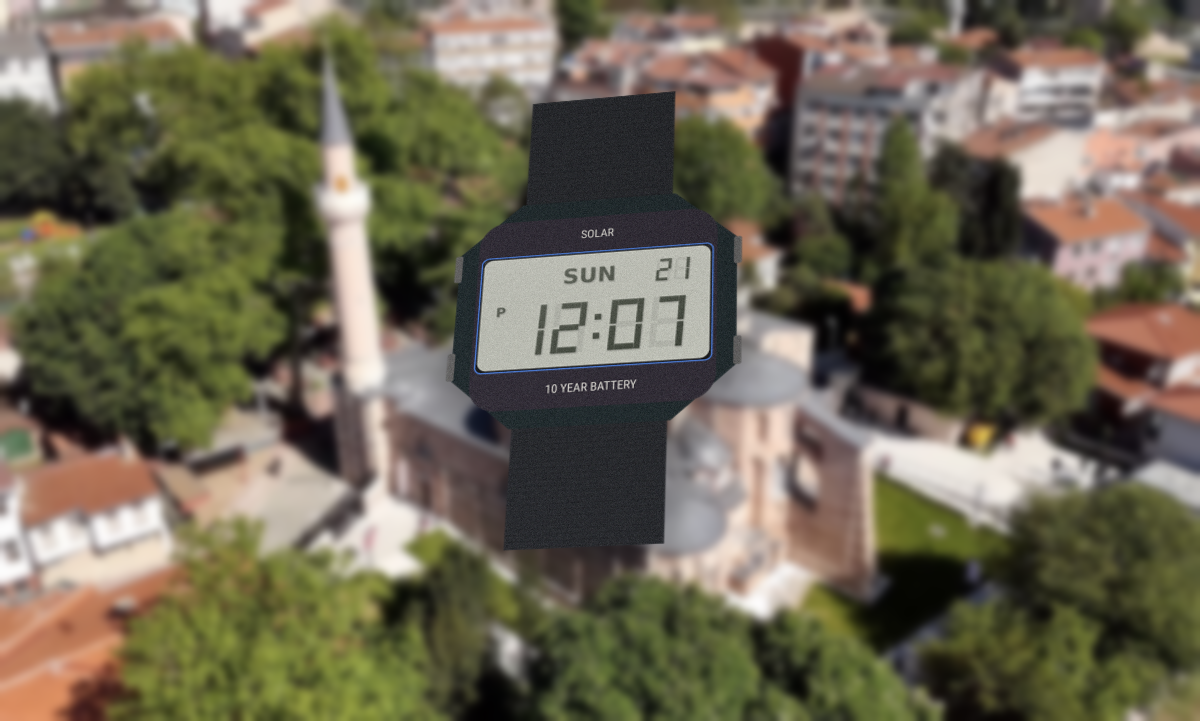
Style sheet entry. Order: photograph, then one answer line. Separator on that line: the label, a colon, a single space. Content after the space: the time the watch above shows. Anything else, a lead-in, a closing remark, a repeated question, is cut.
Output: 12:07
